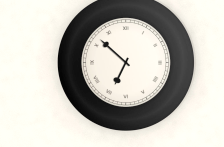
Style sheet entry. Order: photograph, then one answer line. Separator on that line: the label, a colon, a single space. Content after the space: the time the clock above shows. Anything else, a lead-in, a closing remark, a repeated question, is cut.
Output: 6:52
